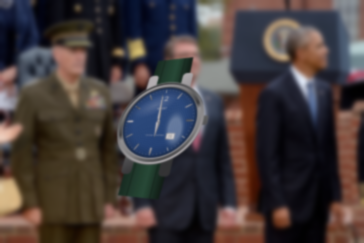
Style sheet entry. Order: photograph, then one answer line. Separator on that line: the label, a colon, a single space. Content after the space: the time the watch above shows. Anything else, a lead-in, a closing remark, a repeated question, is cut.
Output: 5:59
